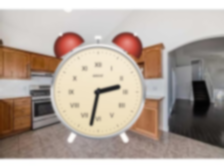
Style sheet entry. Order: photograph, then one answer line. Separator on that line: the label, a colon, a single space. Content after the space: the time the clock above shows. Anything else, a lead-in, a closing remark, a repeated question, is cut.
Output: 2:32
